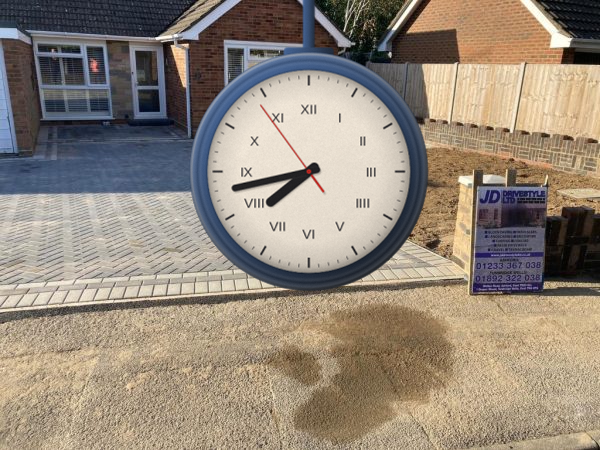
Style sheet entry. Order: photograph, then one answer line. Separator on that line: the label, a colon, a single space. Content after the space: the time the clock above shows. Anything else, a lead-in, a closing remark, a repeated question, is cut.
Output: 7:42:54
